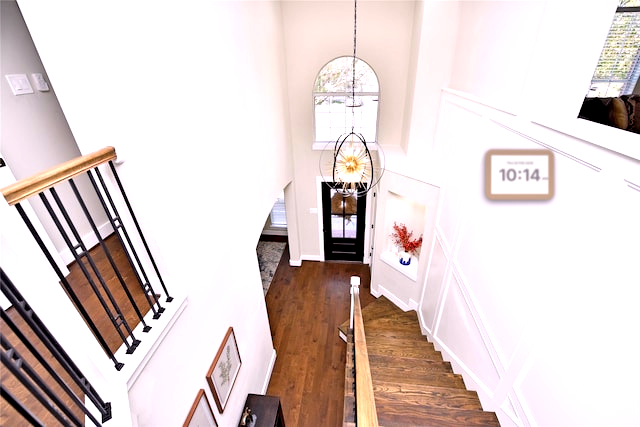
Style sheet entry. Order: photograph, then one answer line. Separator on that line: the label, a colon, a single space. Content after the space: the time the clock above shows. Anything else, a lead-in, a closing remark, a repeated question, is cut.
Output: 10:14
